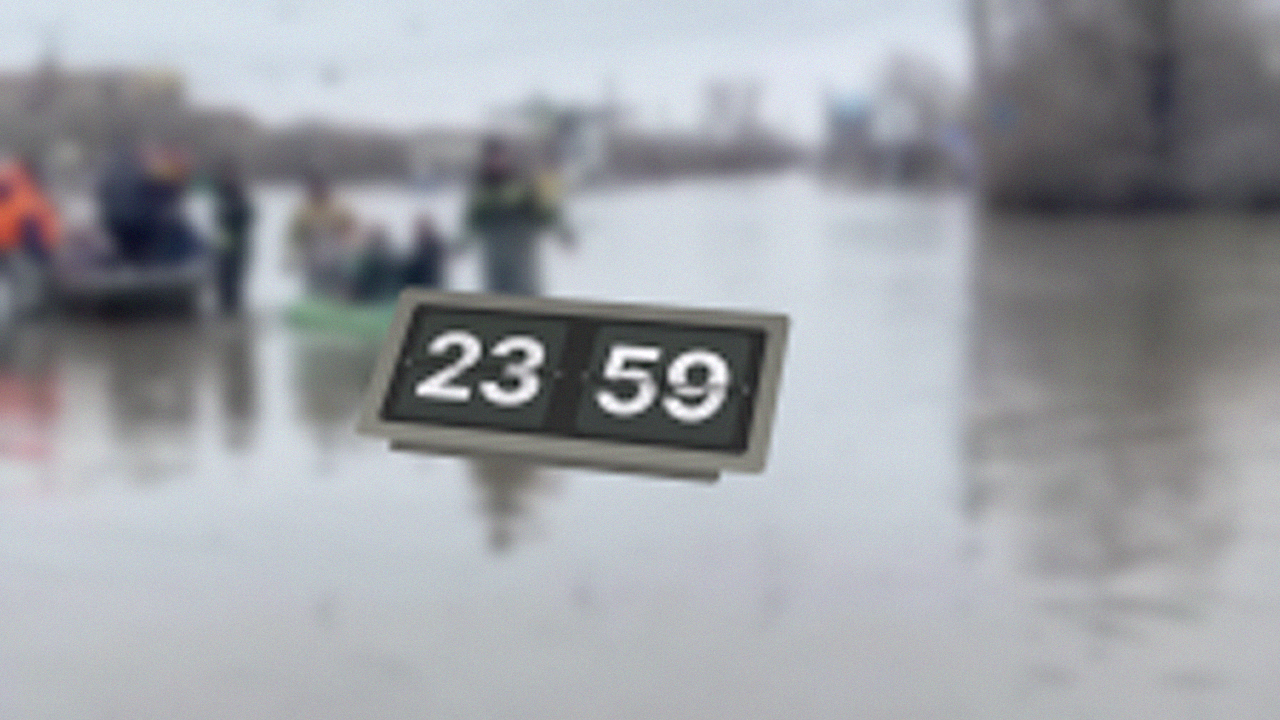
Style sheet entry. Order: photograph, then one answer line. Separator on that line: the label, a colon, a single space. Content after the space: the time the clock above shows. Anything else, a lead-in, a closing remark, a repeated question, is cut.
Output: 23:59
